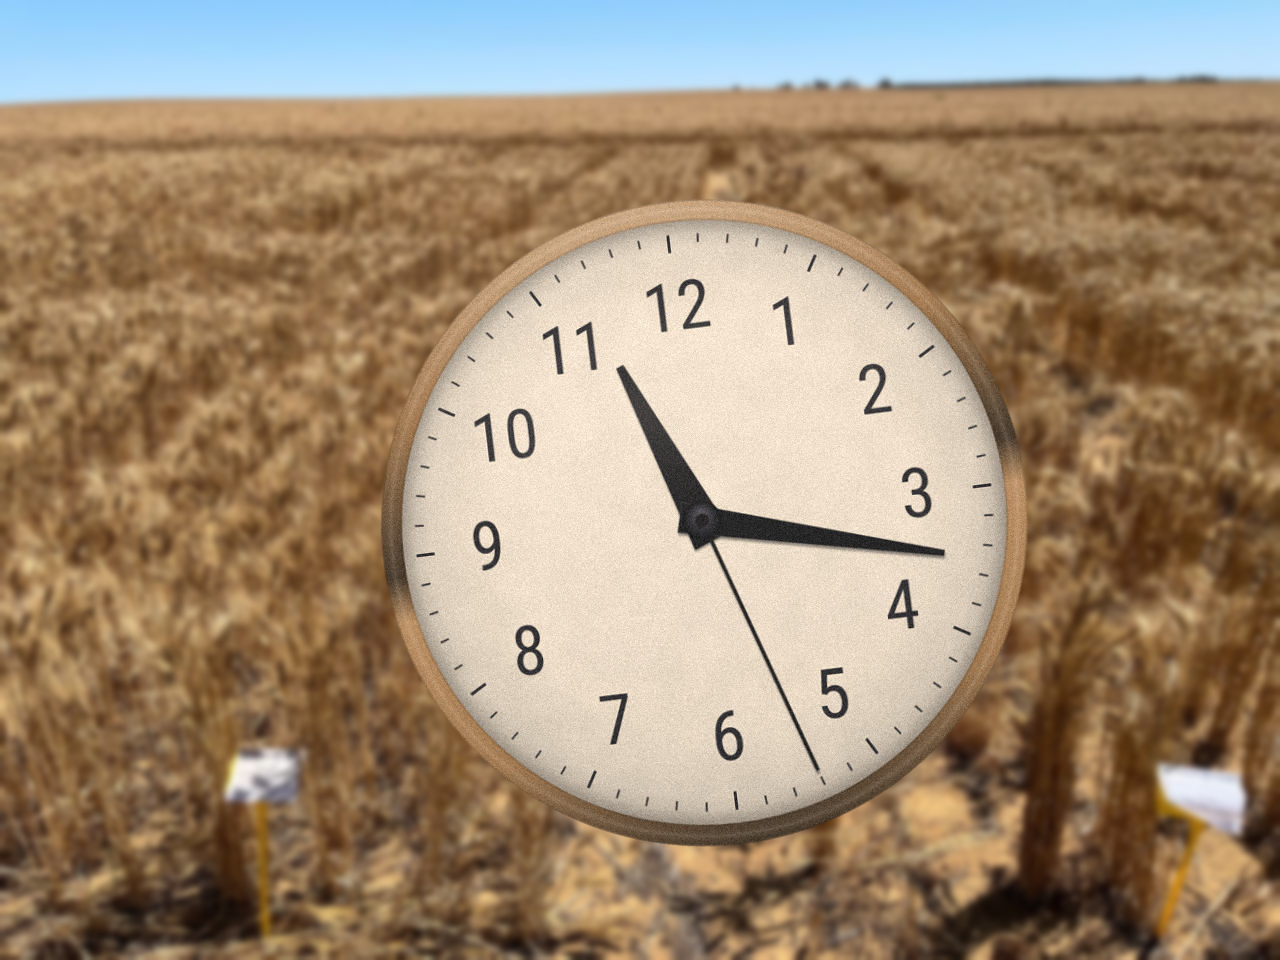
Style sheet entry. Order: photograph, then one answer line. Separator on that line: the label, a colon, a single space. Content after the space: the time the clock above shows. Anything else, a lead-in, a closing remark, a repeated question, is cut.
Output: 11:17:27
